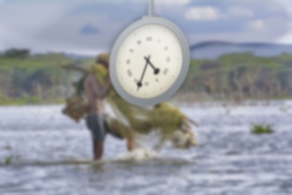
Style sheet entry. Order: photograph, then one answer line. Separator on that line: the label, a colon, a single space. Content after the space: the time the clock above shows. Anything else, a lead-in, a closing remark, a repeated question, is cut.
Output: 4:33
